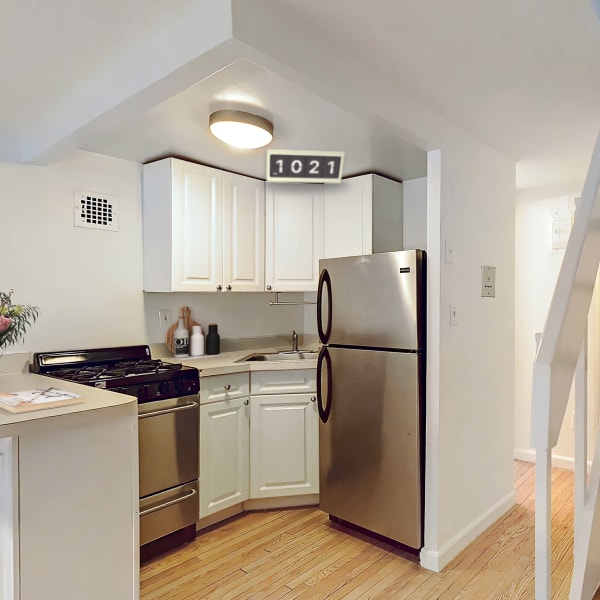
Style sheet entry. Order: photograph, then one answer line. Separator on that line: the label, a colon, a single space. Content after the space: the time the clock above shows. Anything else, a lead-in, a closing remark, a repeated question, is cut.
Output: 10:21
